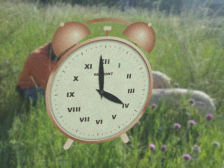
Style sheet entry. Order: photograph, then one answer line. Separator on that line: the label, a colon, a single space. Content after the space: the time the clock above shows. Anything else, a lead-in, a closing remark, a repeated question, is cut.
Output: 3:59
